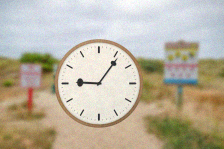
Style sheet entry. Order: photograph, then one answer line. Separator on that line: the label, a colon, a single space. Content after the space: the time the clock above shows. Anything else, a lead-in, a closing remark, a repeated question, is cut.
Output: 9:06
